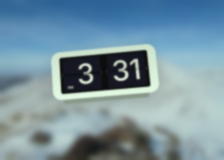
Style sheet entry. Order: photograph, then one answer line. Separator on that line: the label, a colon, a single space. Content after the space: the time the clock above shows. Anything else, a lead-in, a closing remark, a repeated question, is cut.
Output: 3:31
